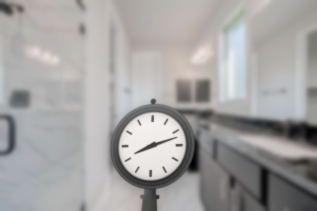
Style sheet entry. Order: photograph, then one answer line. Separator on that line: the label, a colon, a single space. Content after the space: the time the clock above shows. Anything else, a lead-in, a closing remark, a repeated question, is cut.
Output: 8:12
